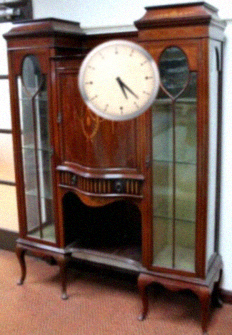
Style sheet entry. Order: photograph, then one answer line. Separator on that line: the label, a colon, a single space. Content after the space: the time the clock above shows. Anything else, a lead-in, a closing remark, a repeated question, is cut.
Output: 5:23
